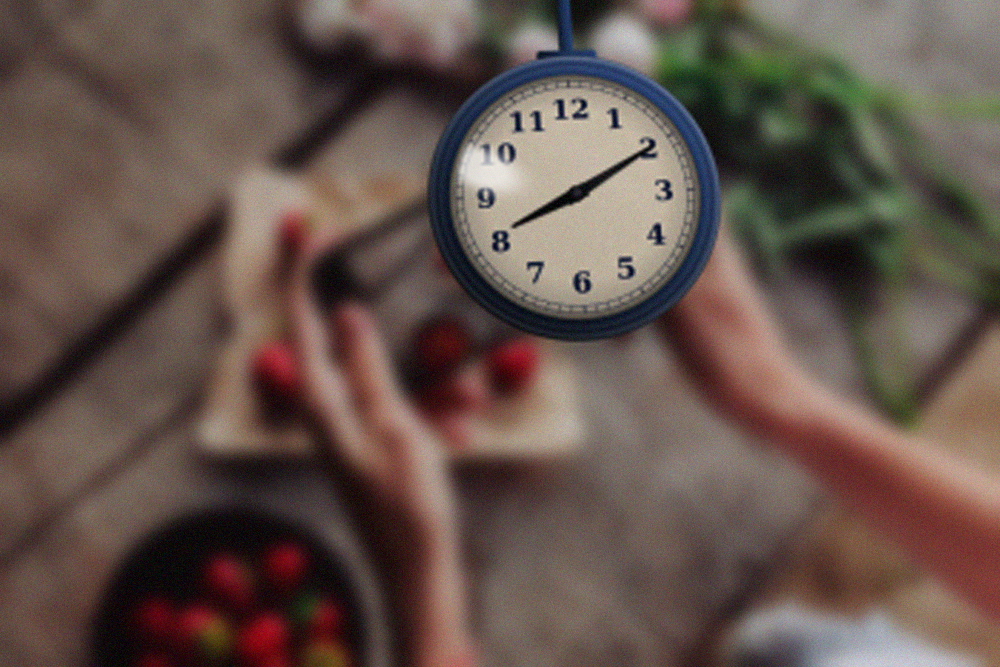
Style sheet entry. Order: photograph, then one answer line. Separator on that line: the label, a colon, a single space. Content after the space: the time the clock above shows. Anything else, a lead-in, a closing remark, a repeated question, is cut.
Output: 8:10
